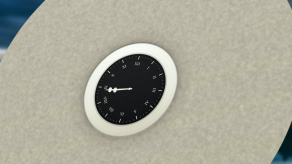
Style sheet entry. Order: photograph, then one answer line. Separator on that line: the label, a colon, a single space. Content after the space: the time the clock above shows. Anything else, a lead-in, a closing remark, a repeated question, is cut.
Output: 8:44
